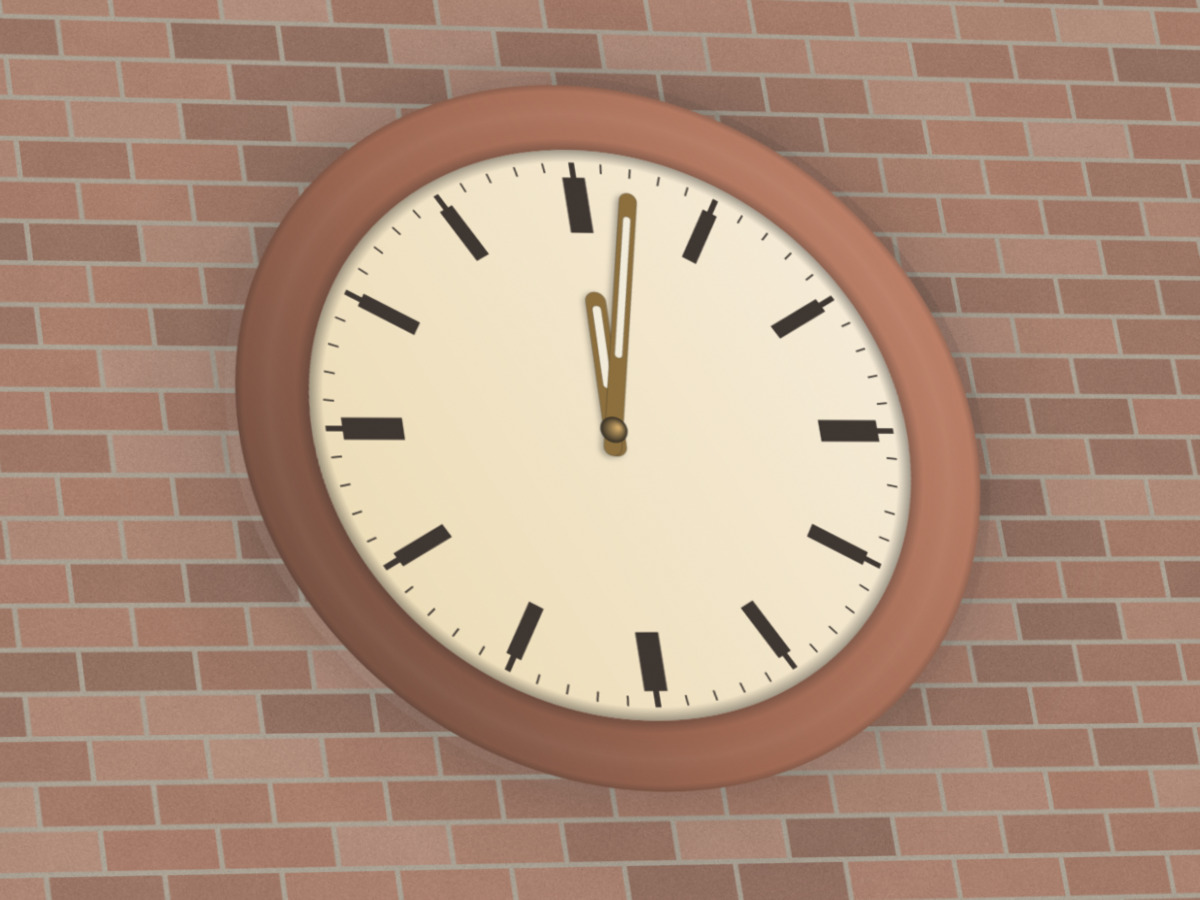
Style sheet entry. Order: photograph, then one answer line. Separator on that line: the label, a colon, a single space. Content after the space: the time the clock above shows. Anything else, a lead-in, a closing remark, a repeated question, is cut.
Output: 12:02
